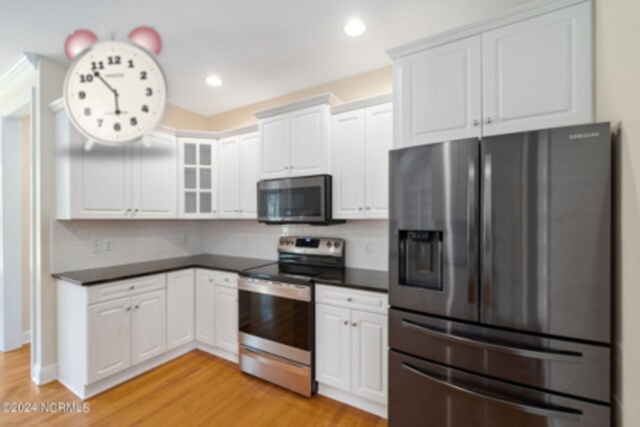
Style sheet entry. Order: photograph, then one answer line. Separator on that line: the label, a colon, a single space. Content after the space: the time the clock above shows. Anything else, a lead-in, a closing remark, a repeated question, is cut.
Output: 5:53
